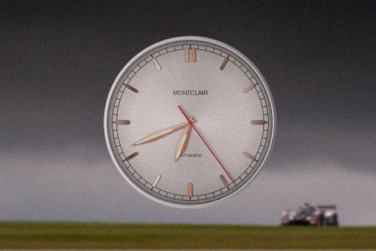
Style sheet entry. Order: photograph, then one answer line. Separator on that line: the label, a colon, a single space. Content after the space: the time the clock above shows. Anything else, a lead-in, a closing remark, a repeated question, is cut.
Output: 6:41:24
